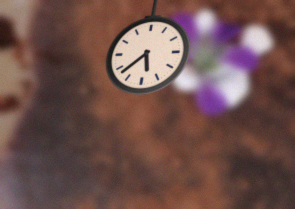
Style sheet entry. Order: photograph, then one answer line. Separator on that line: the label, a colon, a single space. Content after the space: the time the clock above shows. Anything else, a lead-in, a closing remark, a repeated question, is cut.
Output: 5:38
